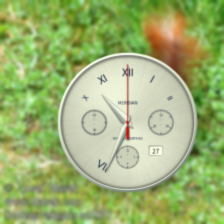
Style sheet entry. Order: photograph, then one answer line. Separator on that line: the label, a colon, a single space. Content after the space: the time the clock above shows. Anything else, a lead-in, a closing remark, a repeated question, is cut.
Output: 10:34
